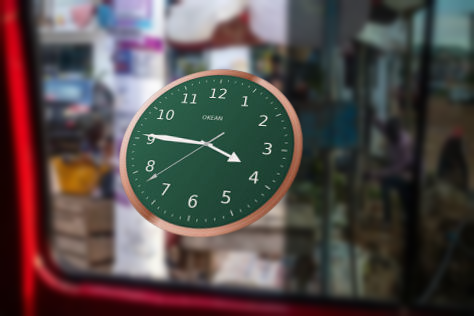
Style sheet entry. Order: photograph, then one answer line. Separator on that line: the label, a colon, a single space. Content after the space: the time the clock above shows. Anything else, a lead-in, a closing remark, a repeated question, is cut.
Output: 3:45:38
